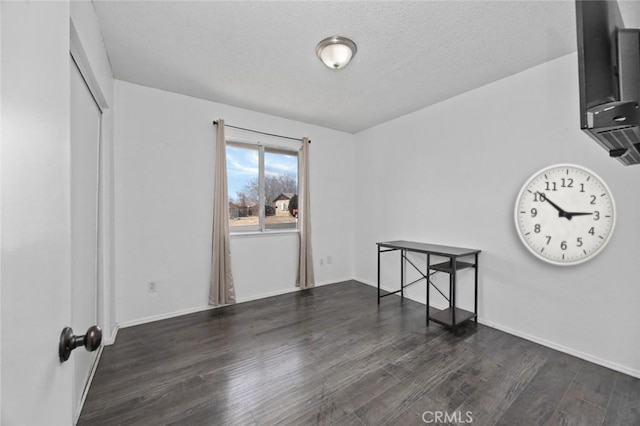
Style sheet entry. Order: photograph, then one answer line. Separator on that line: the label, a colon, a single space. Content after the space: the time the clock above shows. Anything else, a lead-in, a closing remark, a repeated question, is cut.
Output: 2:51
